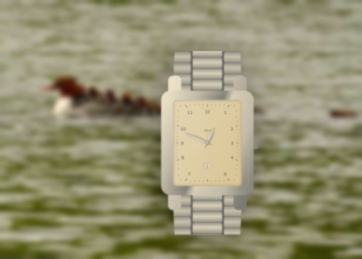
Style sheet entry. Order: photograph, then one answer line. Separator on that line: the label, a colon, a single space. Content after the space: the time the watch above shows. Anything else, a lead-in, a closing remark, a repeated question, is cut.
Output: 12:49
